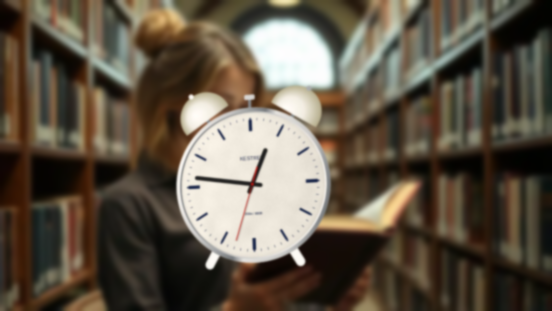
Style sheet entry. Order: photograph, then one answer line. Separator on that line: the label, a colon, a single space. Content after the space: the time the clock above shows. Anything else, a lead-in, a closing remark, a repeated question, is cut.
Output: 12:46:33
